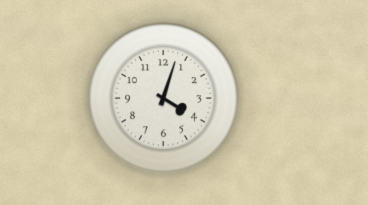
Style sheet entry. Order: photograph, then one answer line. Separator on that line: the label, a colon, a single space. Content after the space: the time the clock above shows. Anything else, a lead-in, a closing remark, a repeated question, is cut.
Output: 4:03
